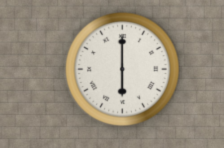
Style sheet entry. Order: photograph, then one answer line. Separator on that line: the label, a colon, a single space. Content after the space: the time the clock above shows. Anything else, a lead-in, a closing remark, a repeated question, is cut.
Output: 6:00
